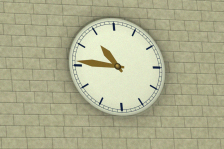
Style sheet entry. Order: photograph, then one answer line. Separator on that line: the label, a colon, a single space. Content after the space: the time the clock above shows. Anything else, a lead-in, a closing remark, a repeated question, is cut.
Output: 10:46
